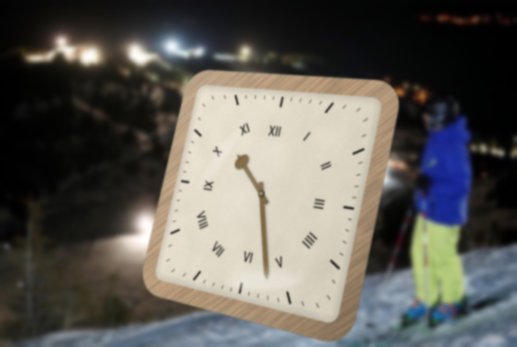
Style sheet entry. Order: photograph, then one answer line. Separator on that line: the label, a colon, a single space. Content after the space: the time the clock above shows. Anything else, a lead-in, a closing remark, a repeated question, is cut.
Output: 10:27
